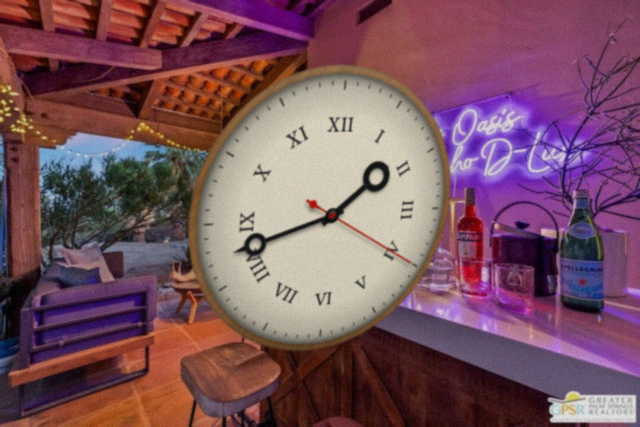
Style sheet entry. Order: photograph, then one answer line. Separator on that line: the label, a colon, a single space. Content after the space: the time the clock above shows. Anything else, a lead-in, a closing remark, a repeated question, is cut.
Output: 1:42:20
